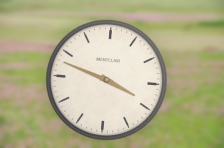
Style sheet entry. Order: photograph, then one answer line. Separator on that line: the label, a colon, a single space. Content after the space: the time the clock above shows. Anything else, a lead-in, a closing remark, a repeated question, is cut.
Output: 3:48
